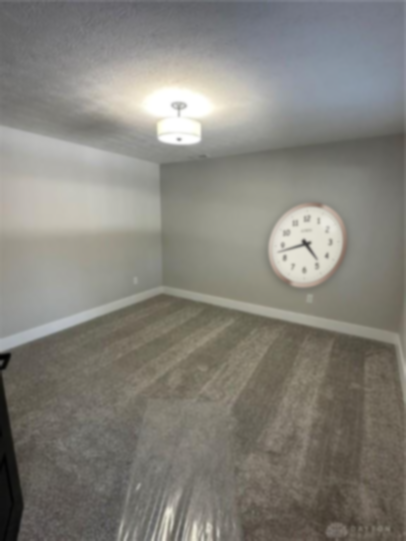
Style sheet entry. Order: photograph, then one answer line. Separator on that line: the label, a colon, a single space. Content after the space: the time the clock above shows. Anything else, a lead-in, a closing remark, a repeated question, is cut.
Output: 4:43
